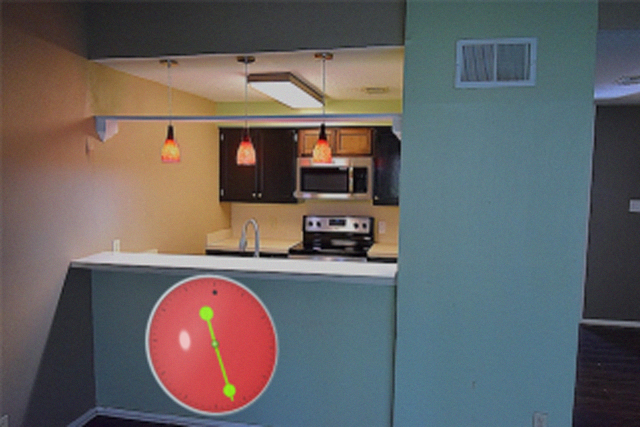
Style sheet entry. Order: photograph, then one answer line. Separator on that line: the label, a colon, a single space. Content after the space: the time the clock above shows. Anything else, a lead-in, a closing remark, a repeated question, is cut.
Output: 11:27
